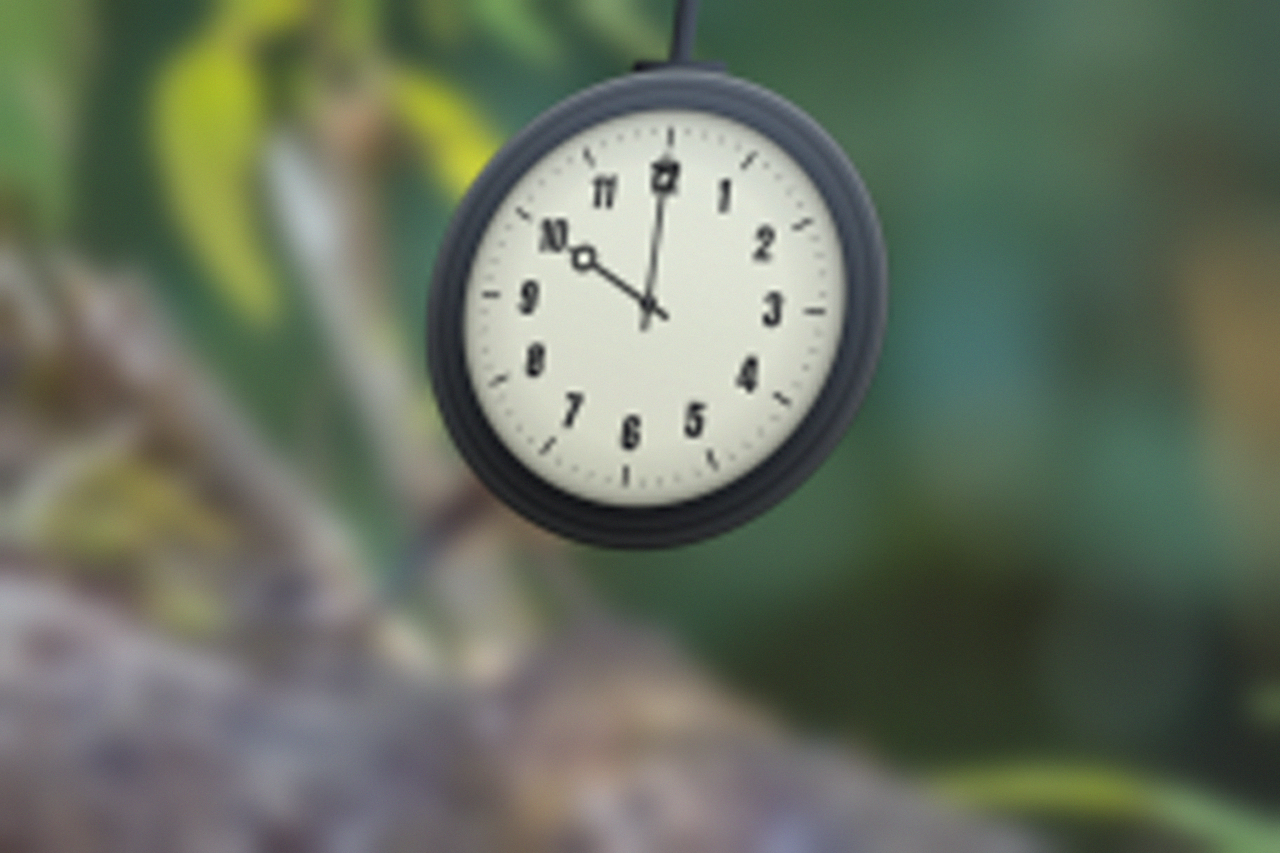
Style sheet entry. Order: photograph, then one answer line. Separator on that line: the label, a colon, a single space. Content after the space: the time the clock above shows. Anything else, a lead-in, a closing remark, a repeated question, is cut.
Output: 10:00
